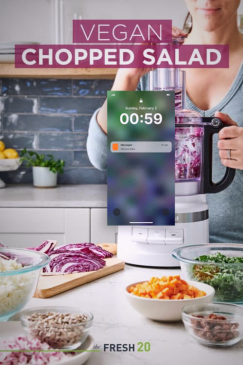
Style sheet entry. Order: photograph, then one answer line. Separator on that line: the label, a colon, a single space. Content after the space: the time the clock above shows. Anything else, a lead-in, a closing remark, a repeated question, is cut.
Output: 0:59
